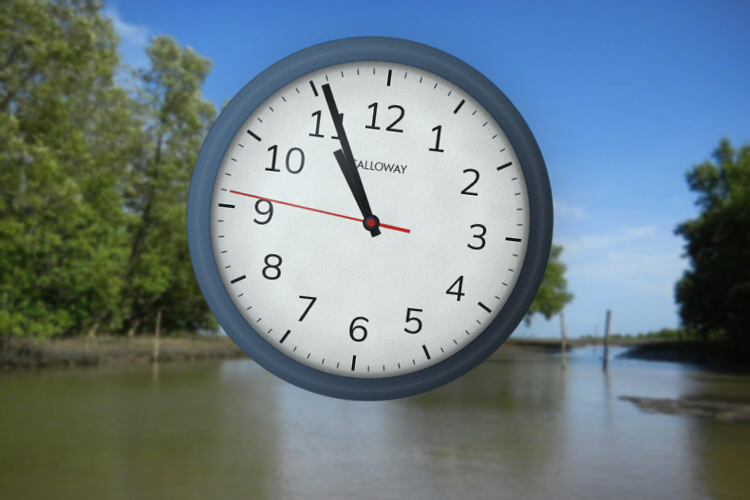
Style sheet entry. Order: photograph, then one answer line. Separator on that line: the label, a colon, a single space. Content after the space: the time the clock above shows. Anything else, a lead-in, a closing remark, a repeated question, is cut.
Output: 10:55:46
